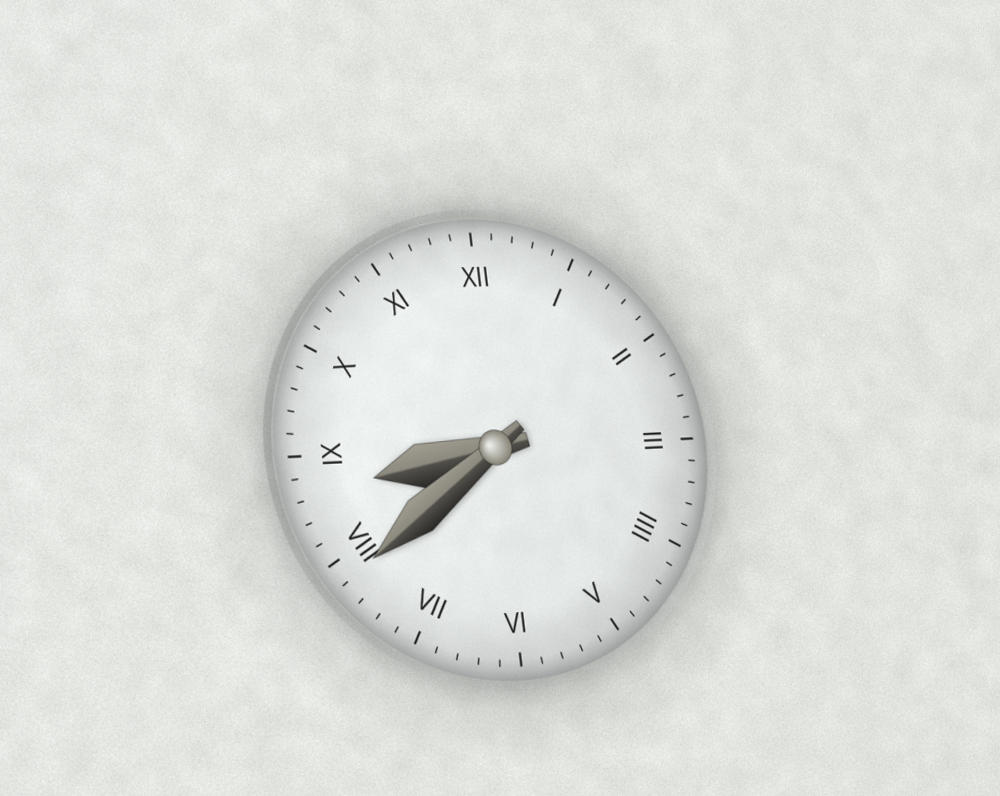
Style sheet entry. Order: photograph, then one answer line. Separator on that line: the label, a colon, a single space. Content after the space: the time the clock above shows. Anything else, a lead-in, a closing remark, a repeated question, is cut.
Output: 8:39
